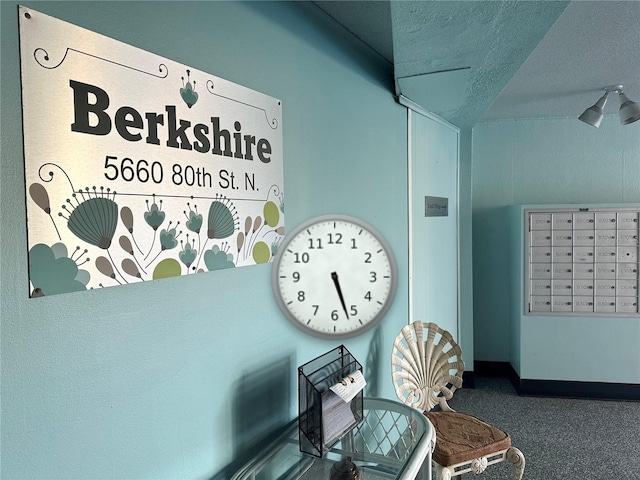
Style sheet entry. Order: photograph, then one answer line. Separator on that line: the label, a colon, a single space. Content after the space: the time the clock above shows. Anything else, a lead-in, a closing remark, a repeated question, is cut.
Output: 5:27
